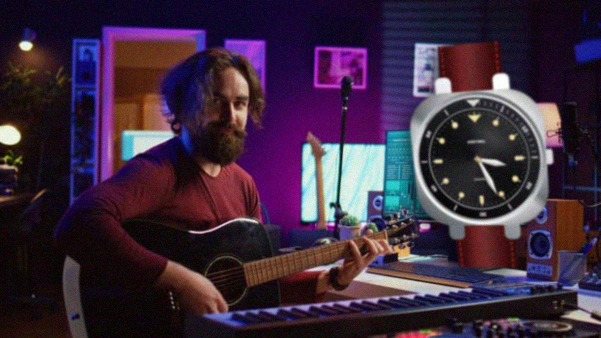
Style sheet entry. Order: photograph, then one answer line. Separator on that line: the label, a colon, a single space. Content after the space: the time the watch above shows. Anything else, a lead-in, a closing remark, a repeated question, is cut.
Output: 3:26
